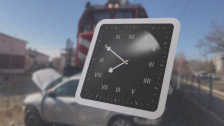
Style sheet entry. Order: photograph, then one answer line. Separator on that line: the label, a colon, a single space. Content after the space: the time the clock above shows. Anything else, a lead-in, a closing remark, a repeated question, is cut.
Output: 7:50
